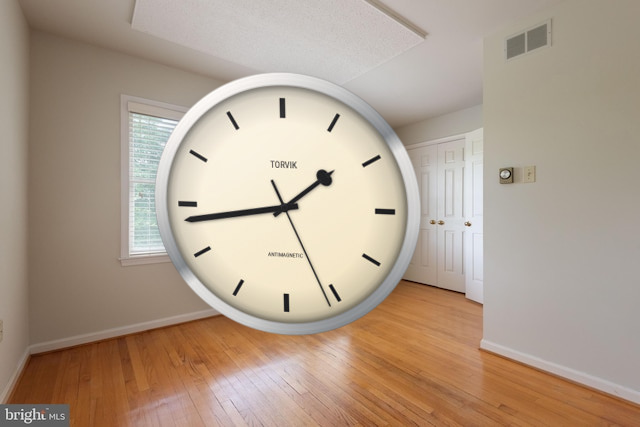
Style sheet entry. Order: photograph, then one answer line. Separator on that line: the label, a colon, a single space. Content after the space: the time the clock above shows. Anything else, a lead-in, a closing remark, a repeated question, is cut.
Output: 1:43:26
